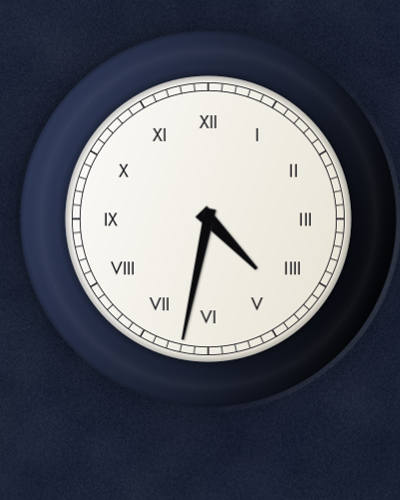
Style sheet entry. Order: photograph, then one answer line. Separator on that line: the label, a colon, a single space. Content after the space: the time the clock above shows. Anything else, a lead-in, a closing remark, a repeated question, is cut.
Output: 4:32
